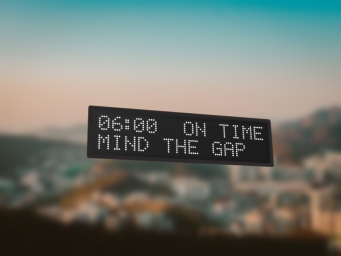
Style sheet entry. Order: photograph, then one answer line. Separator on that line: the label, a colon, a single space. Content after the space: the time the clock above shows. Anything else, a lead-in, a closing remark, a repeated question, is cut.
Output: 6:00
